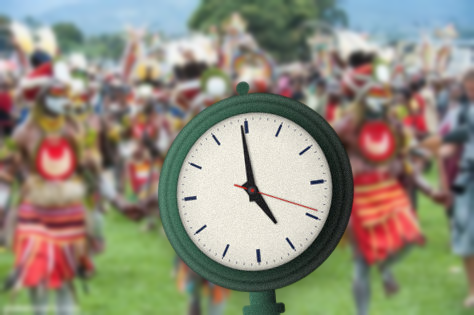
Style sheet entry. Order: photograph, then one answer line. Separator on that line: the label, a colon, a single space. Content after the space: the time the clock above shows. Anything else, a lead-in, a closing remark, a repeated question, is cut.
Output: 4:59:19
